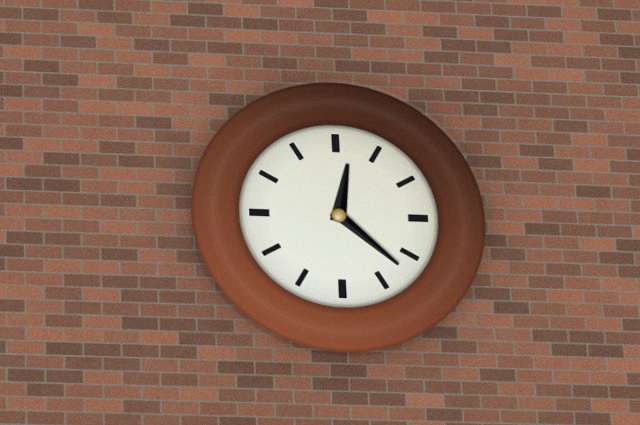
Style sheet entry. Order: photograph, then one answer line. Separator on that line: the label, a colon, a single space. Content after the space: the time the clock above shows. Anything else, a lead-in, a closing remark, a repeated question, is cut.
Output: 12:22
